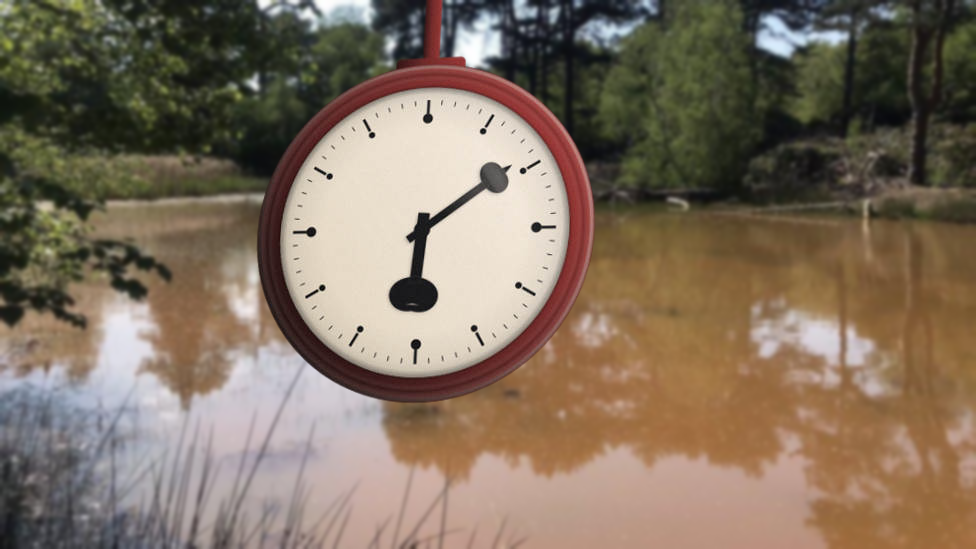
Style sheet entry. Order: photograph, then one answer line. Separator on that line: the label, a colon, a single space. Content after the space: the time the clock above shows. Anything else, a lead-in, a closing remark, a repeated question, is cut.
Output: 6:09
